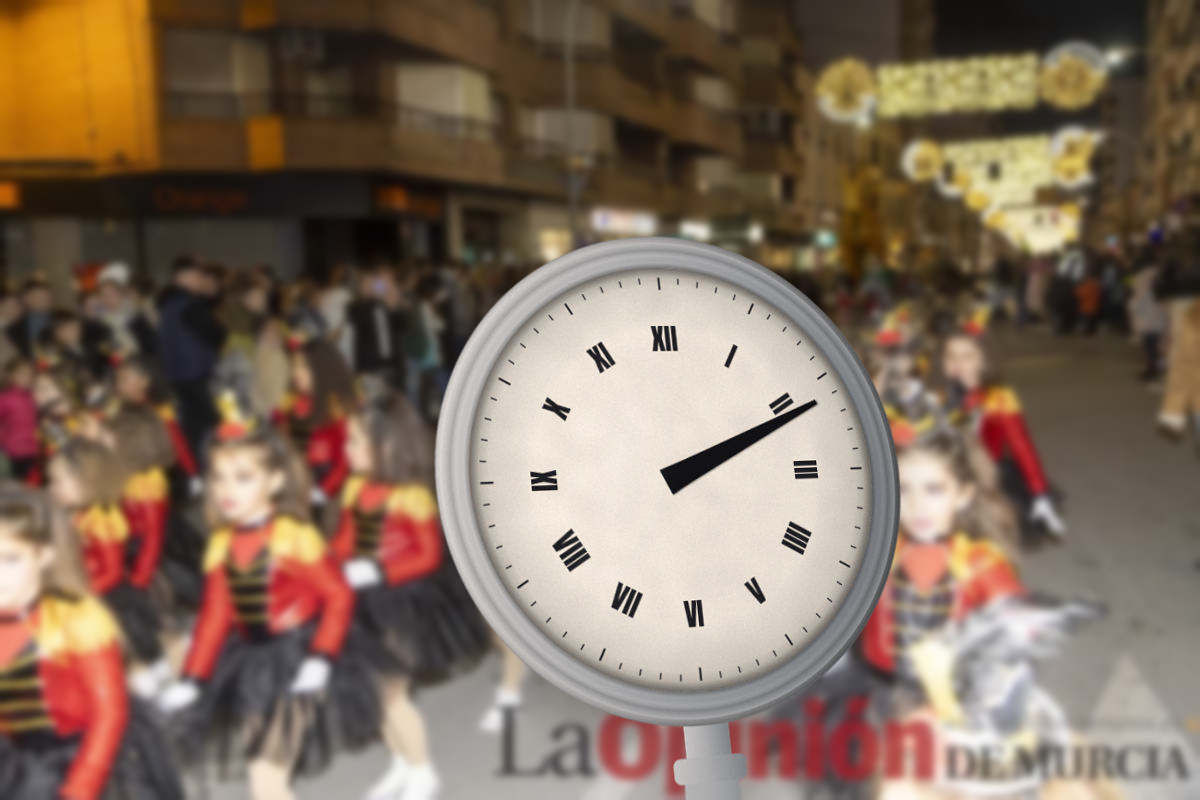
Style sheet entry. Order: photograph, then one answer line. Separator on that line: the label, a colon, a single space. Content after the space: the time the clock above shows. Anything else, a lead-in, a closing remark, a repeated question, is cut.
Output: 2:11
